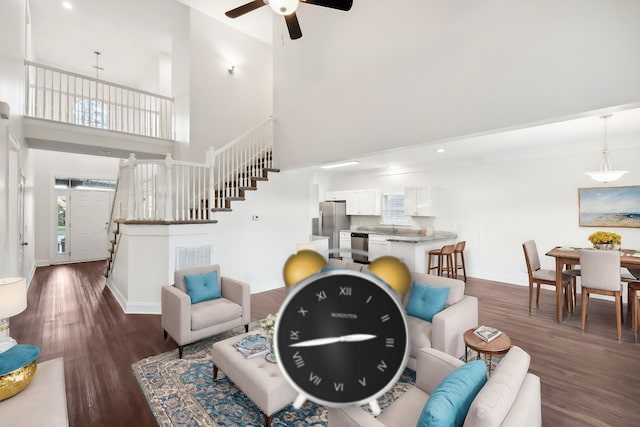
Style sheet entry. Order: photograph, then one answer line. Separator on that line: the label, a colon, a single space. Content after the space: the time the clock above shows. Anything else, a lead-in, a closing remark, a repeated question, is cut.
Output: 2:43
